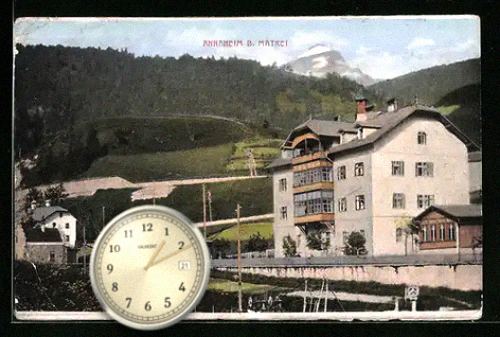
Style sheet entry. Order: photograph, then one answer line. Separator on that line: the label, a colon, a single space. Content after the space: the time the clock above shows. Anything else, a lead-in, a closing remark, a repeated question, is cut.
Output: 1:11
